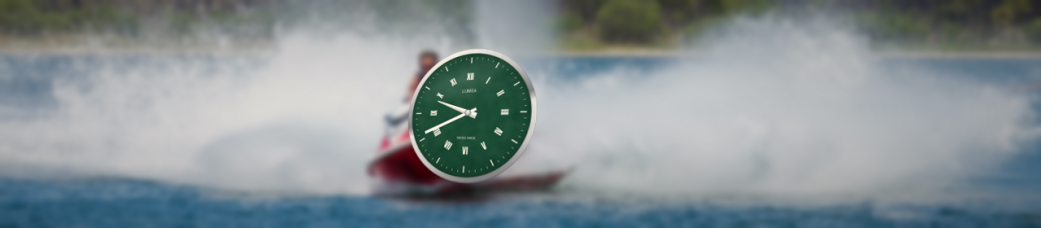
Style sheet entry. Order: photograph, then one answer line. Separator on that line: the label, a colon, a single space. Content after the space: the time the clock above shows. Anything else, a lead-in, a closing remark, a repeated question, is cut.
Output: 9:41
